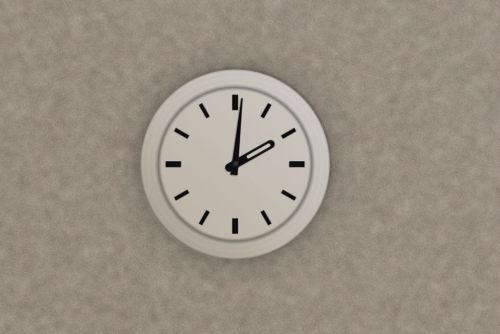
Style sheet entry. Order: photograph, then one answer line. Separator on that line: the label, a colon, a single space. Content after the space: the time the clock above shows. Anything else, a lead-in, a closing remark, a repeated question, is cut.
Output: 2:01
